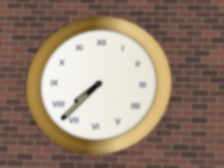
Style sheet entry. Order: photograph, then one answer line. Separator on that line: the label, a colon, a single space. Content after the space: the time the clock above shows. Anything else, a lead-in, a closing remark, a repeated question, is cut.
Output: 7:37
